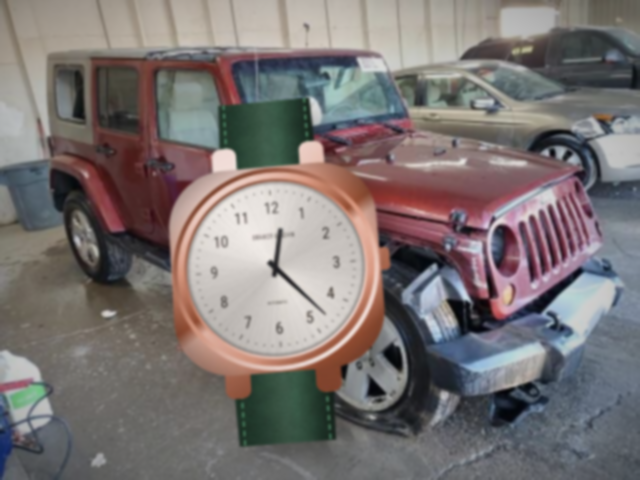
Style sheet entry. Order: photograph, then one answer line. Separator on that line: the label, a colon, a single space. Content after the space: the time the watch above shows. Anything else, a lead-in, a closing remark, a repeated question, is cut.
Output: 12:23
